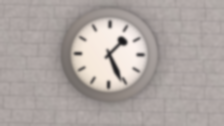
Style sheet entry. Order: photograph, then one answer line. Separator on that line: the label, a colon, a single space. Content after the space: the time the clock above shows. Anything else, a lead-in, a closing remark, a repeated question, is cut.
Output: 1:26
